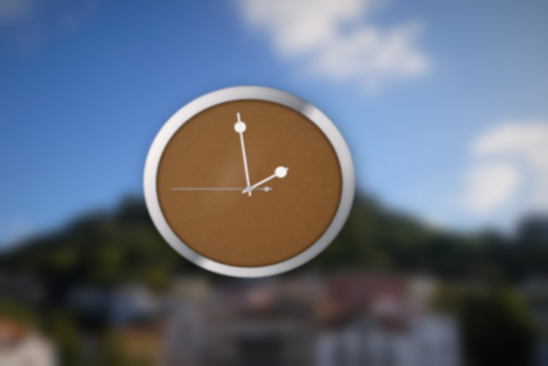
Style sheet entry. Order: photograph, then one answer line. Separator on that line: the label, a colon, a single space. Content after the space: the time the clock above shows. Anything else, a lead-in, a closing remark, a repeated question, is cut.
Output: 1:58:45
